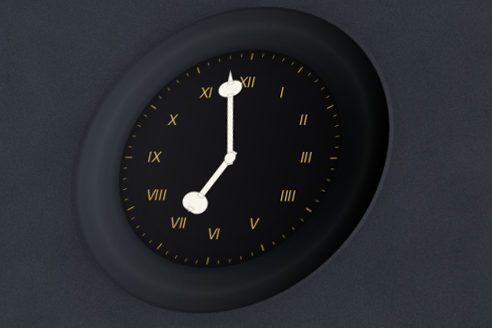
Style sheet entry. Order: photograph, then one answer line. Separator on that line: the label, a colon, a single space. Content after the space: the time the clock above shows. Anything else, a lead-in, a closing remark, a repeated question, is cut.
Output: 6:58
